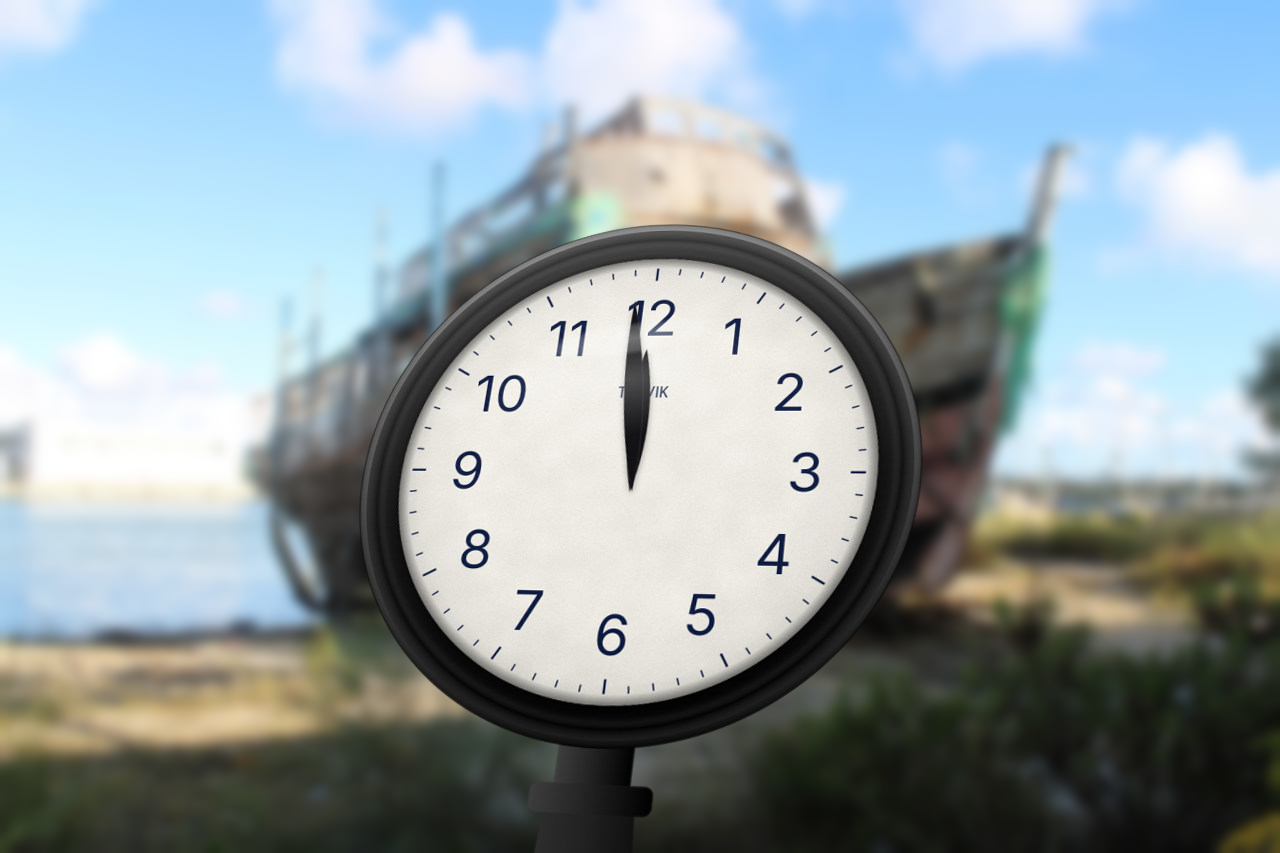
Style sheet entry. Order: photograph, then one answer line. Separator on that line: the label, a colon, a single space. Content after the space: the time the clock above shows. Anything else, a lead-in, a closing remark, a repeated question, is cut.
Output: 11:59
